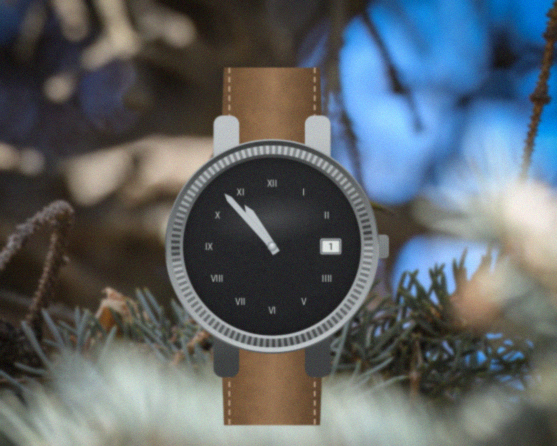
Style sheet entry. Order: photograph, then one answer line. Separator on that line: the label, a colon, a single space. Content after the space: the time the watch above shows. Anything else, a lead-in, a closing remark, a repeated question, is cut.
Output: 10:53
